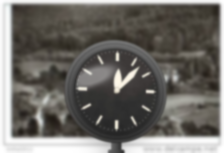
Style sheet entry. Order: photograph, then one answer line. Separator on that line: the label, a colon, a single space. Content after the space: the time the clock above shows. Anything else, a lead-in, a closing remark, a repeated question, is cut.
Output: 12:07
